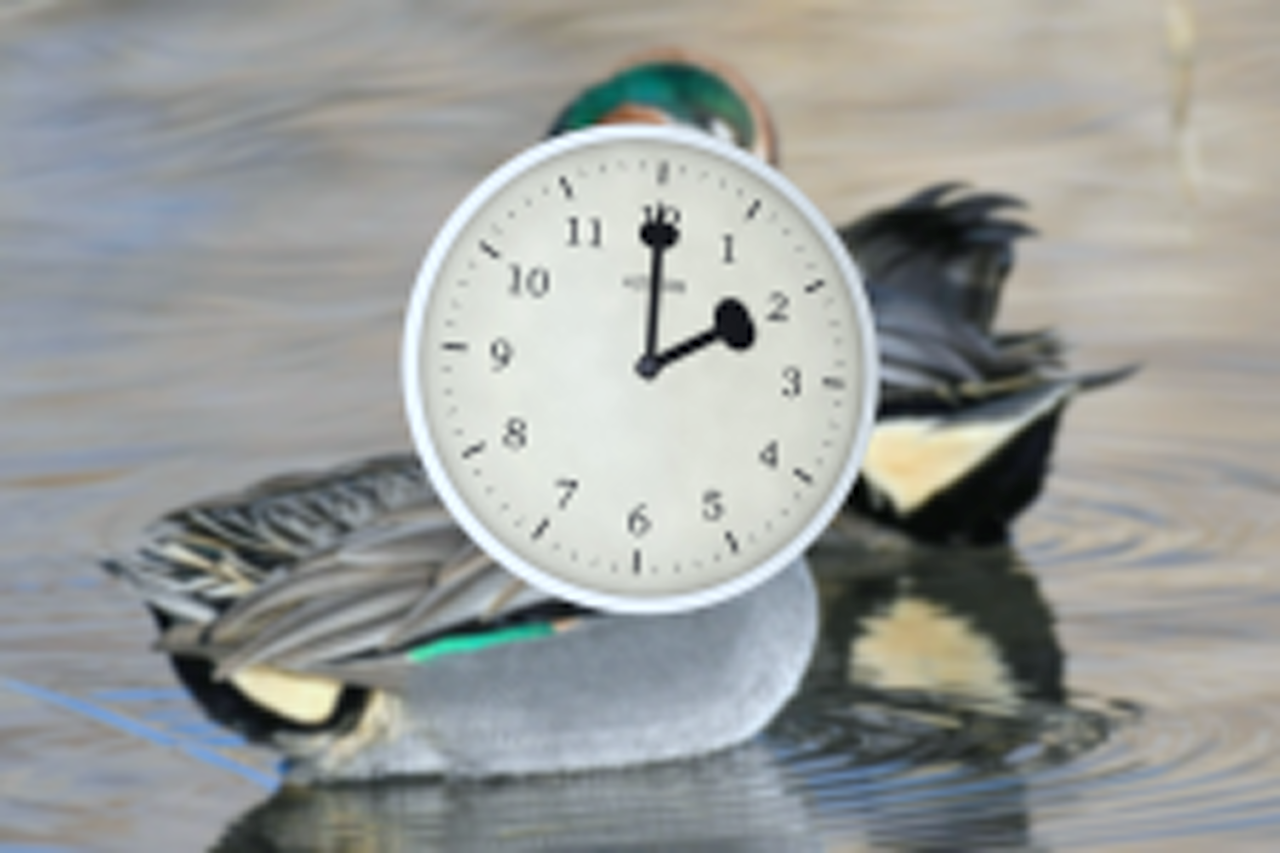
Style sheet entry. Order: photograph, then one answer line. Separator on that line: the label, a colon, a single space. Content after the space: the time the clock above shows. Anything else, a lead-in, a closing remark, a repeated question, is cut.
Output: 2:00
